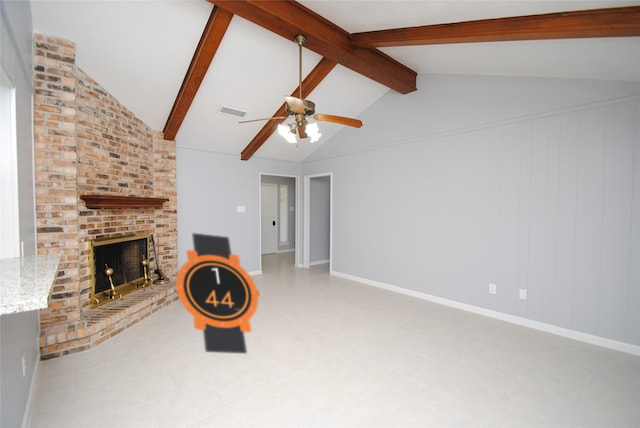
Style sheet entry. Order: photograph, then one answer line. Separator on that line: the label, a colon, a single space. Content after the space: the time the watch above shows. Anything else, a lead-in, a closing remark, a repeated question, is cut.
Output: 1:44
